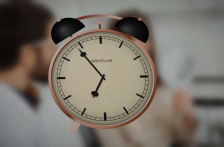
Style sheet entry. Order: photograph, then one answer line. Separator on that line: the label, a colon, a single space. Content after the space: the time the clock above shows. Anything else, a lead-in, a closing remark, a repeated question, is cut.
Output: 6:54
